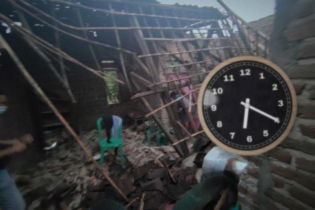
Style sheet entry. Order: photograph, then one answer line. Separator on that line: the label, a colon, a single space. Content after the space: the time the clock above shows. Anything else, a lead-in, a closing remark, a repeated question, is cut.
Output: 6:20
